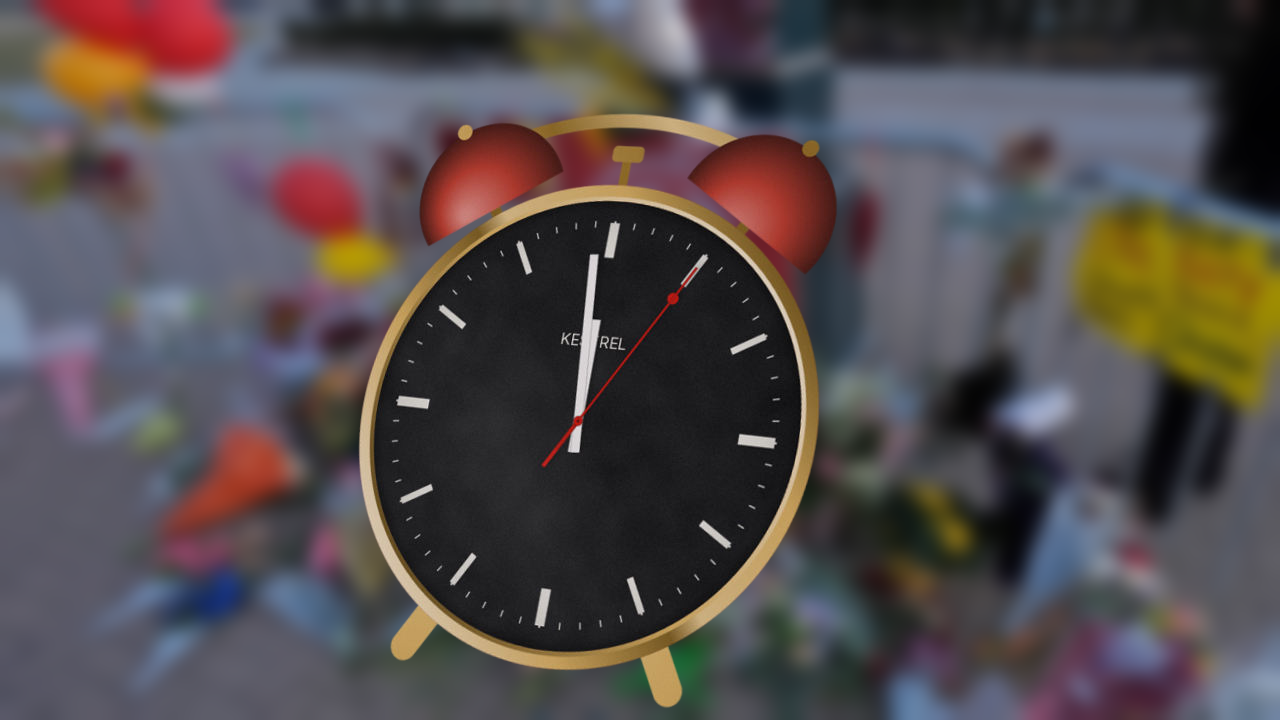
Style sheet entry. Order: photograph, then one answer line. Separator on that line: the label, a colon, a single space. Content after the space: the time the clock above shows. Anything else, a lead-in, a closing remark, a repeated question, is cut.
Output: 11:59:05
